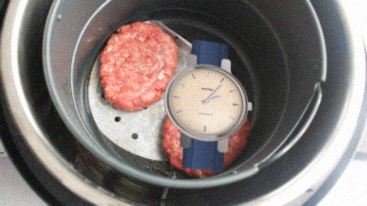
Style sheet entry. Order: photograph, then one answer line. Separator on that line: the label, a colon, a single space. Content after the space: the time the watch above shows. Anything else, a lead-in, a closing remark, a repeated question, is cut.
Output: 2:06
